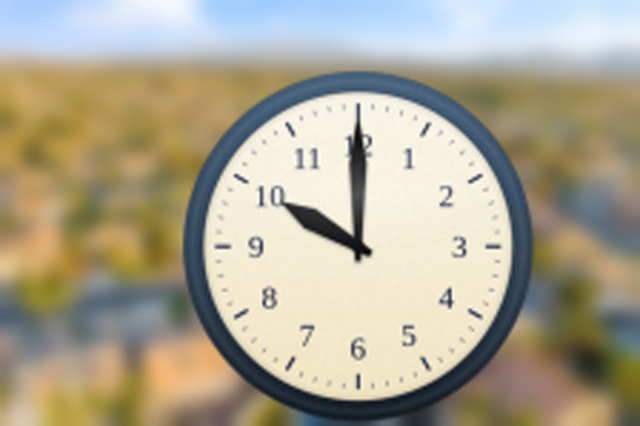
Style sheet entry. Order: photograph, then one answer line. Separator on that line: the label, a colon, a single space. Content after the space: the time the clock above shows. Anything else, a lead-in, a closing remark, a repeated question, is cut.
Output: 10:00
